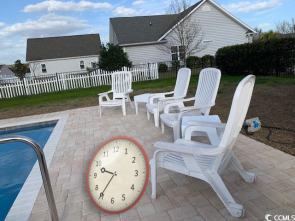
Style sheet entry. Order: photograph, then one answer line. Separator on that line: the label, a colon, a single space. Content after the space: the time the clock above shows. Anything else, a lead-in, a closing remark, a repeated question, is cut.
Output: 9:36
